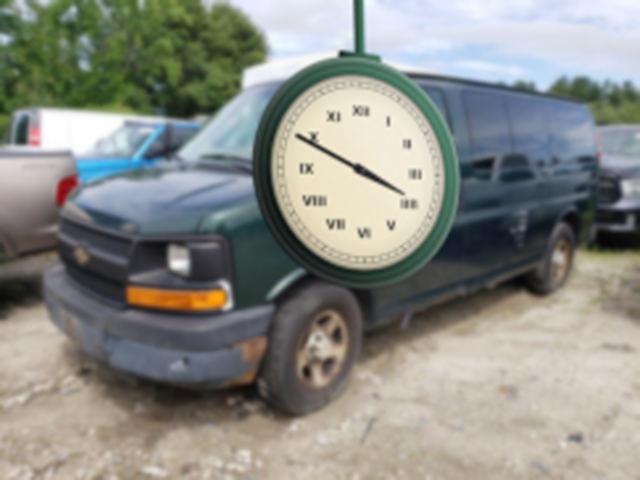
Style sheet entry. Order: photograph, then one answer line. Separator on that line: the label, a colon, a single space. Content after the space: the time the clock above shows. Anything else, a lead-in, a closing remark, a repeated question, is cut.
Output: 3:49
